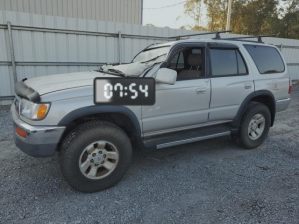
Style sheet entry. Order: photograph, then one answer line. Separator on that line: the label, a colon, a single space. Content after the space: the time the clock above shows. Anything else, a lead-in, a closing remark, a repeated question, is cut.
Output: 7:54
